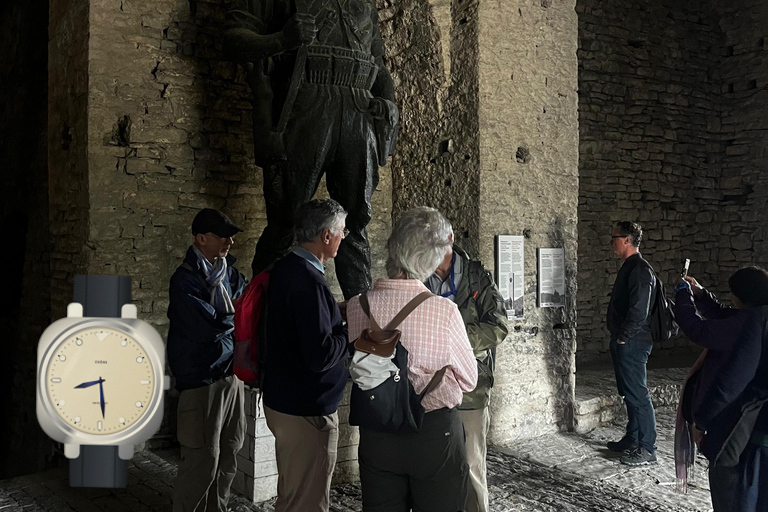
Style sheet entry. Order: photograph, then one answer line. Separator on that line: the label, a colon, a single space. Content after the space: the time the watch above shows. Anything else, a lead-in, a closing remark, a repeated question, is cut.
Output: 8:29
